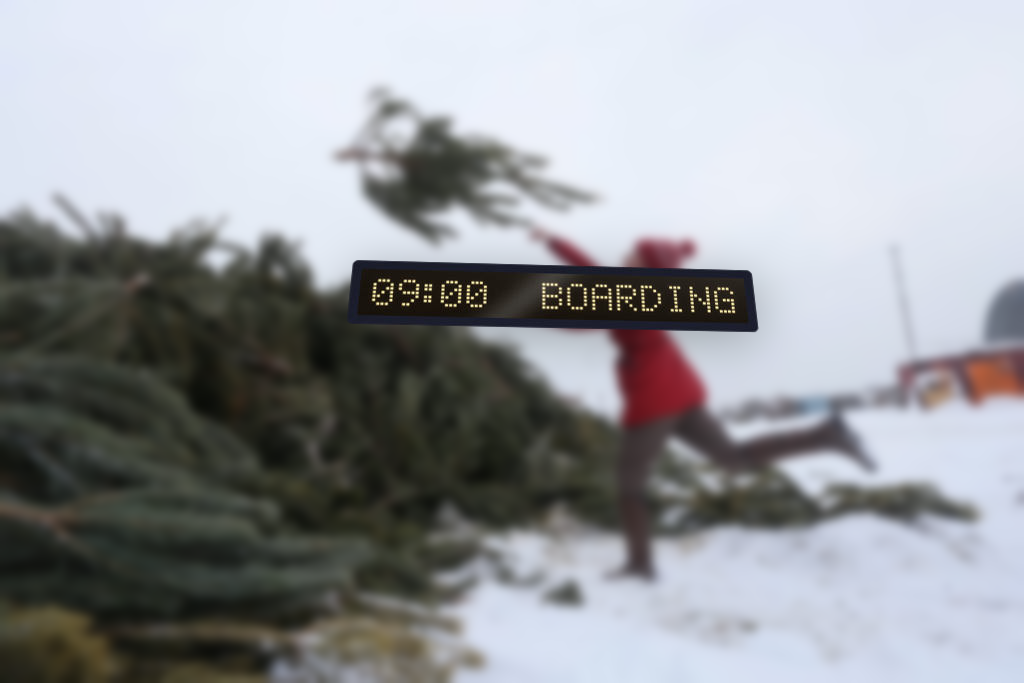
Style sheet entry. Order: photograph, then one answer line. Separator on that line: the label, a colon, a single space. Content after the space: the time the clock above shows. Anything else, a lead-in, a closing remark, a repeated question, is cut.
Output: 9:00
